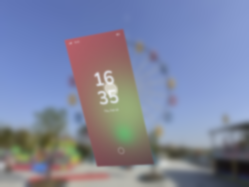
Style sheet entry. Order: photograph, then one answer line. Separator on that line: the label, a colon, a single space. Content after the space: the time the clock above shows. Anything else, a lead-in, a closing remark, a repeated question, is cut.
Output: 16:35
